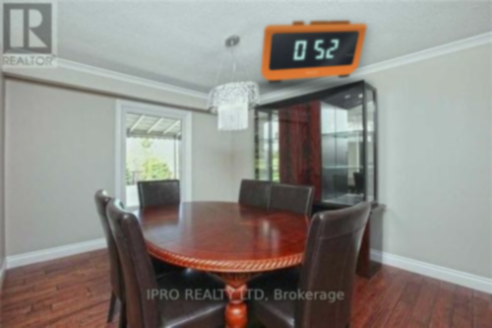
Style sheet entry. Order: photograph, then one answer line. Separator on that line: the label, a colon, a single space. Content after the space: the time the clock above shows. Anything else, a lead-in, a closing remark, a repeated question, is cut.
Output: 0:52
